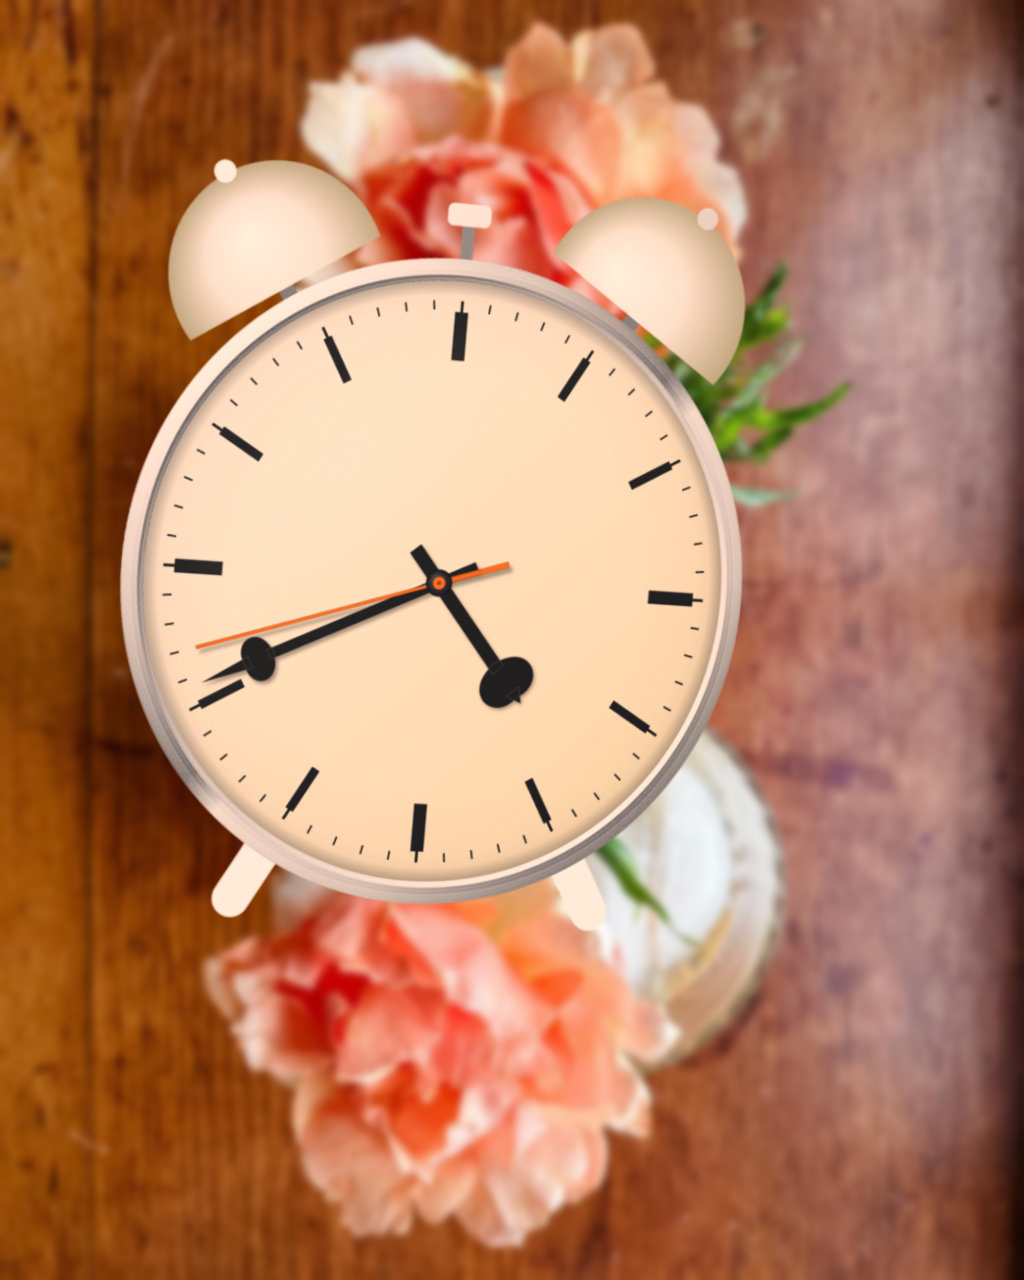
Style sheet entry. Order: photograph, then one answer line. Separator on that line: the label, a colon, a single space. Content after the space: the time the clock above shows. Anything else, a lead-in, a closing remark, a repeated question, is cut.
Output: 4:40:42
